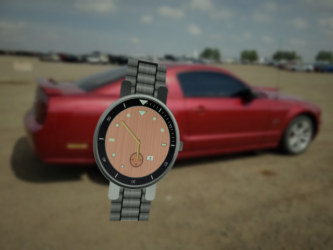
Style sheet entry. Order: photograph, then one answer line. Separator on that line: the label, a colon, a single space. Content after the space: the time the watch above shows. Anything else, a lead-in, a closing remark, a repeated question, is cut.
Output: 5:52
